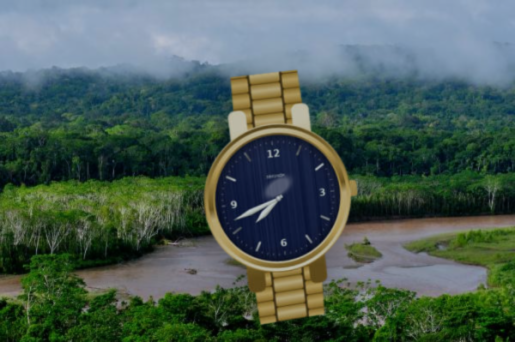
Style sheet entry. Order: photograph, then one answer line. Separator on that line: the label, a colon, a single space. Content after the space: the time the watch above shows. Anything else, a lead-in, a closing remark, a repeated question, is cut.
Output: 7:42
